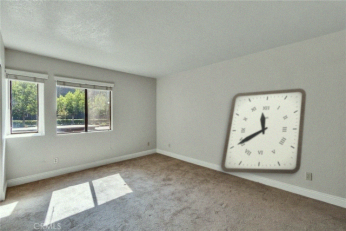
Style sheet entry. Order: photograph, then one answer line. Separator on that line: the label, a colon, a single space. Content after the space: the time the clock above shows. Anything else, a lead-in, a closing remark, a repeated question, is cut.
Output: 11:40
